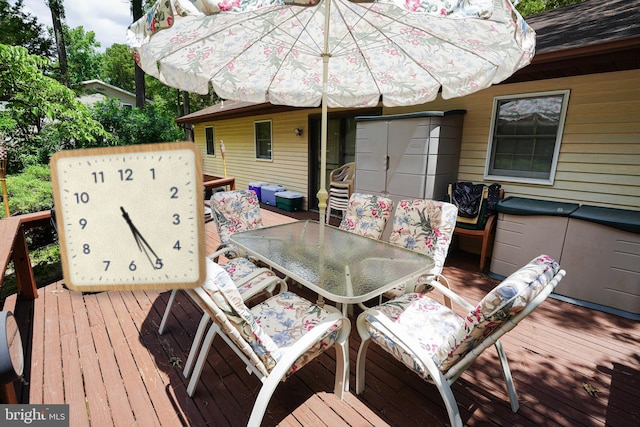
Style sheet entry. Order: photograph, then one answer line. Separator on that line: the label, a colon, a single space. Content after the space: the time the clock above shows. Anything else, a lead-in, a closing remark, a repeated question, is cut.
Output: 5:24:26
